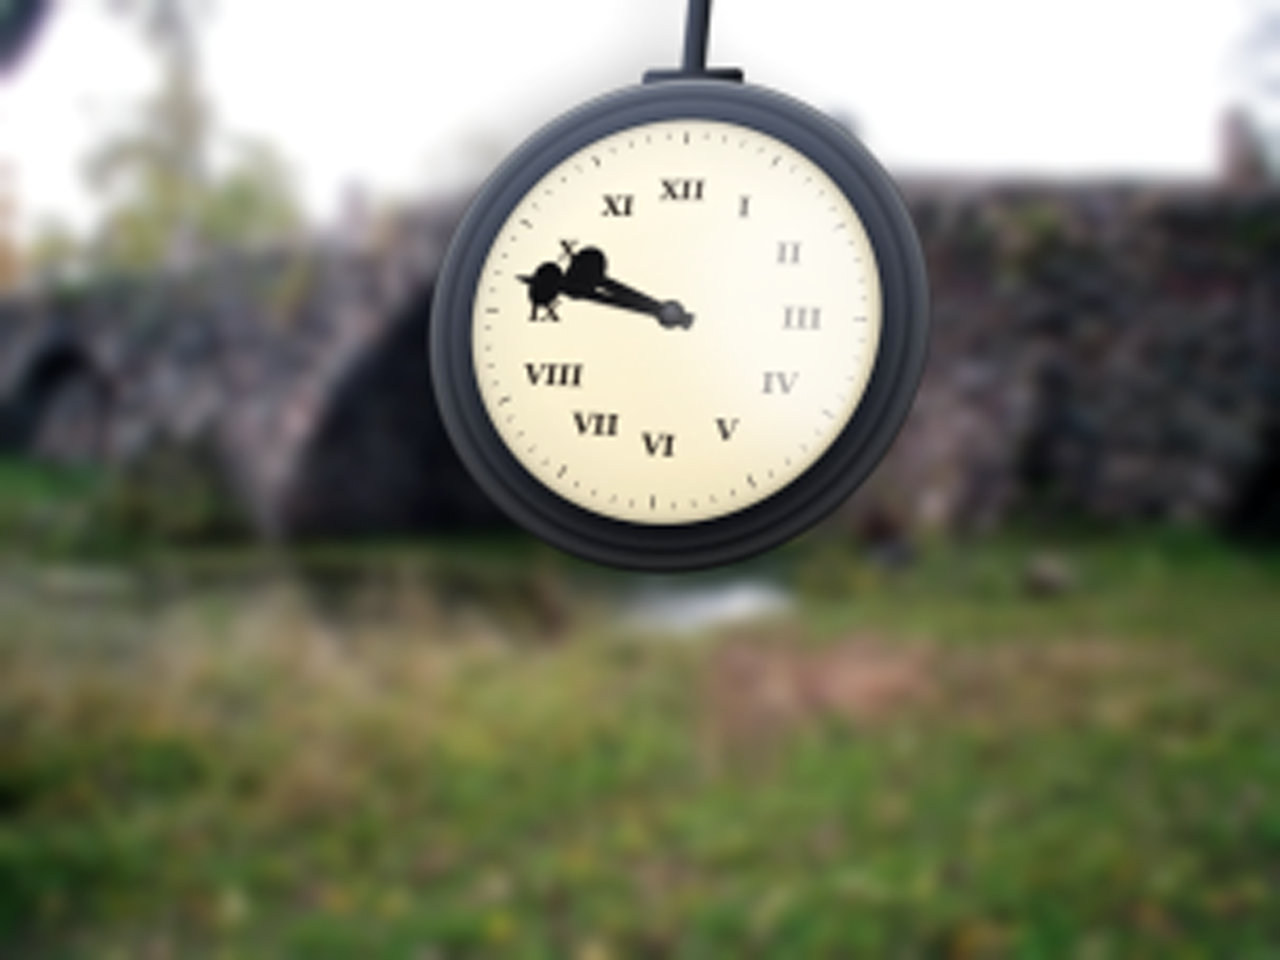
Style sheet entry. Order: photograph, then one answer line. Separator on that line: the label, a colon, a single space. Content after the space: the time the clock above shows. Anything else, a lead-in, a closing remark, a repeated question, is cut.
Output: 9:47
